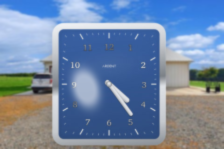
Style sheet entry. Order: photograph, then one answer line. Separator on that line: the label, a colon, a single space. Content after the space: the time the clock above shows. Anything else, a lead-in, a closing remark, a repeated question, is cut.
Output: 4:24
